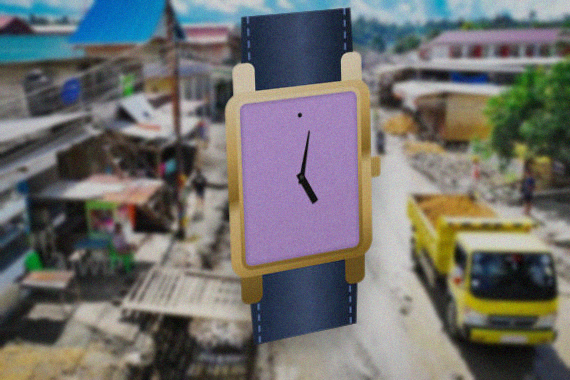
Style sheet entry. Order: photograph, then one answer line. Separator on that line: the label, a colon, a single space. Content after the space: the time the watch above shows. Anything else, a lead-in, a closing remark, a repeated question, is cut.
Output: 5:02
